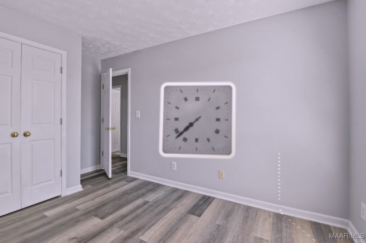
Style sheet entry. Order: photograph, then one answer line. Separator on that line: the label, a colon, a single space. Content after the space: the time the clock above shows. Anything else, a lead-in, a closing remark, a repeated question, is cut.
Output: 7:38
